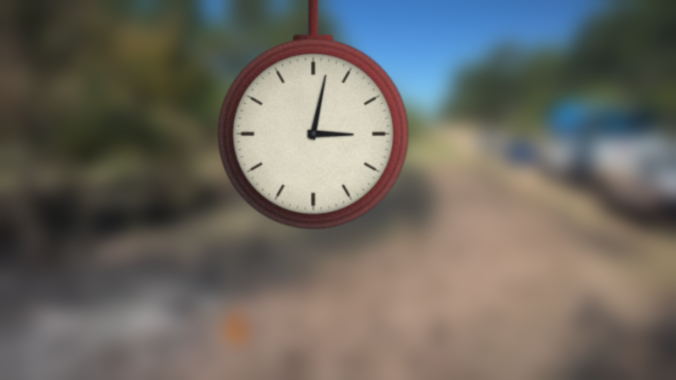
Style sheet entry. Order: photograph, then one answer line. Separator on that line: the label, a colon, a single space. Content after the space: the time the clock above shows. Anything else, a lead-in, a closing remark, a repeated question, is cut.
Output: 3:02
